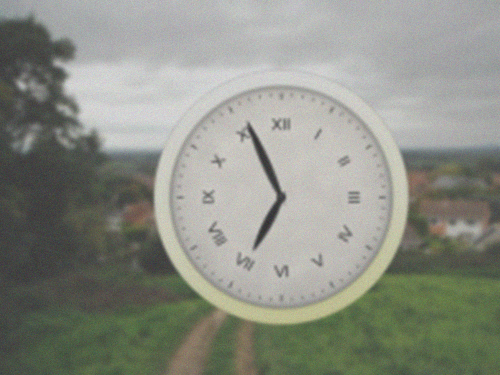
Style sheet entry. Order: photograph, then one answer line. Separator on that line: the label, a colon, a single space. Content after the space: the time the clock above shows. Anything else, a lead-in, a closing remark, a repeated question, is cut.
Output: 6:56
